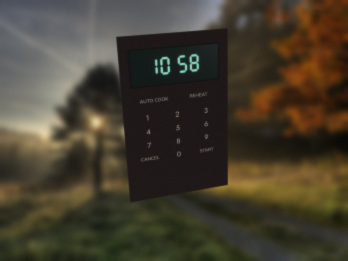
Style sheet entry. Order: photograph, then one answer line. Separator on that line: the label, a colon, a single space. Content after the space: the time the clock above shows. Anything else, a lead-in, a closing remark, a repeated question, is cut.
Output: 10:58
